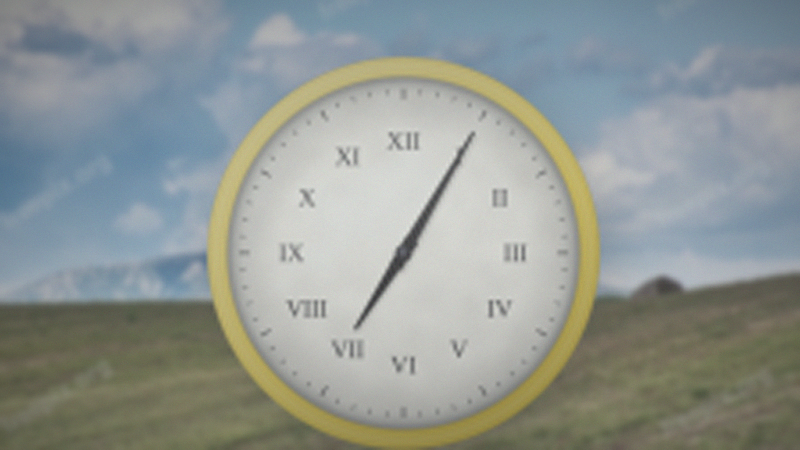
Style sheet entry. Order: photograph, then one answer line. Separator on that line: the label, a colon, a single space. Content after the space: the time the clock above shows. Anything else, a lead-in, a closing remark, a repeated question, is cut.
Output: 7:05
